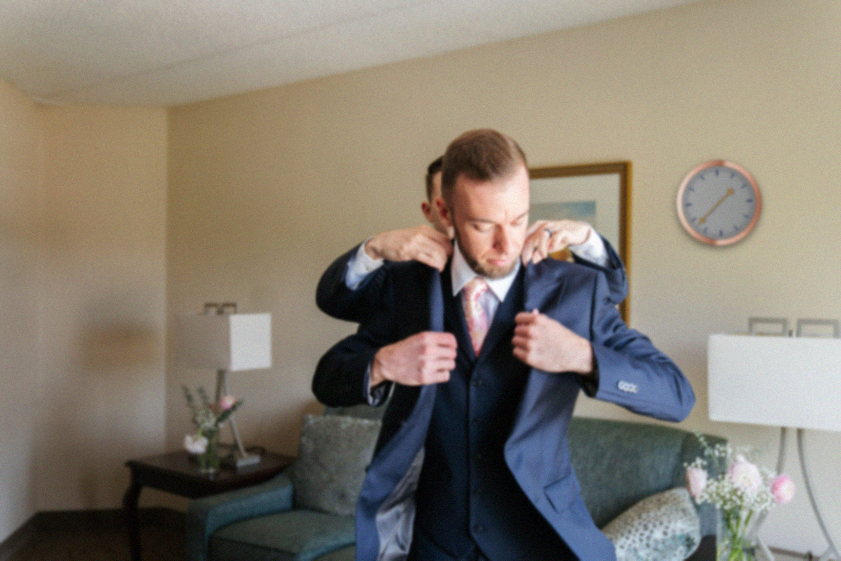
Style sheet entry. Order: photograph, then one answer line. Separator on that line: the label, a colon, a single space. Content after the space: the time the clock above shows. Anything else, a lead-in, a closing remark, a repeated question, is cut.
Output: 1:38
